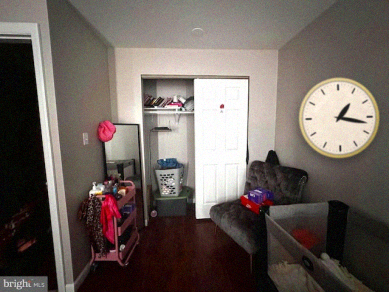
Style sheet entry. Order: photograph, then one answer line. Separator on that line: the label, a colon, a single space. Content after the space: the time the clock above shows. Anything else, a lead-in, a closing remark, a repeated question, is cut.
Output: 1:17
